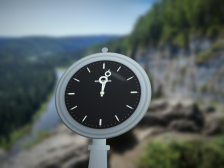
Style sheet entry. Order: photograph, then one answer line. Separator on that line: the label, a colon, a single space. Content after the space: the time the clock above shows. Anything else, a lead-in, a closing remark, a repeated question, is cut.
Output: 12:02
